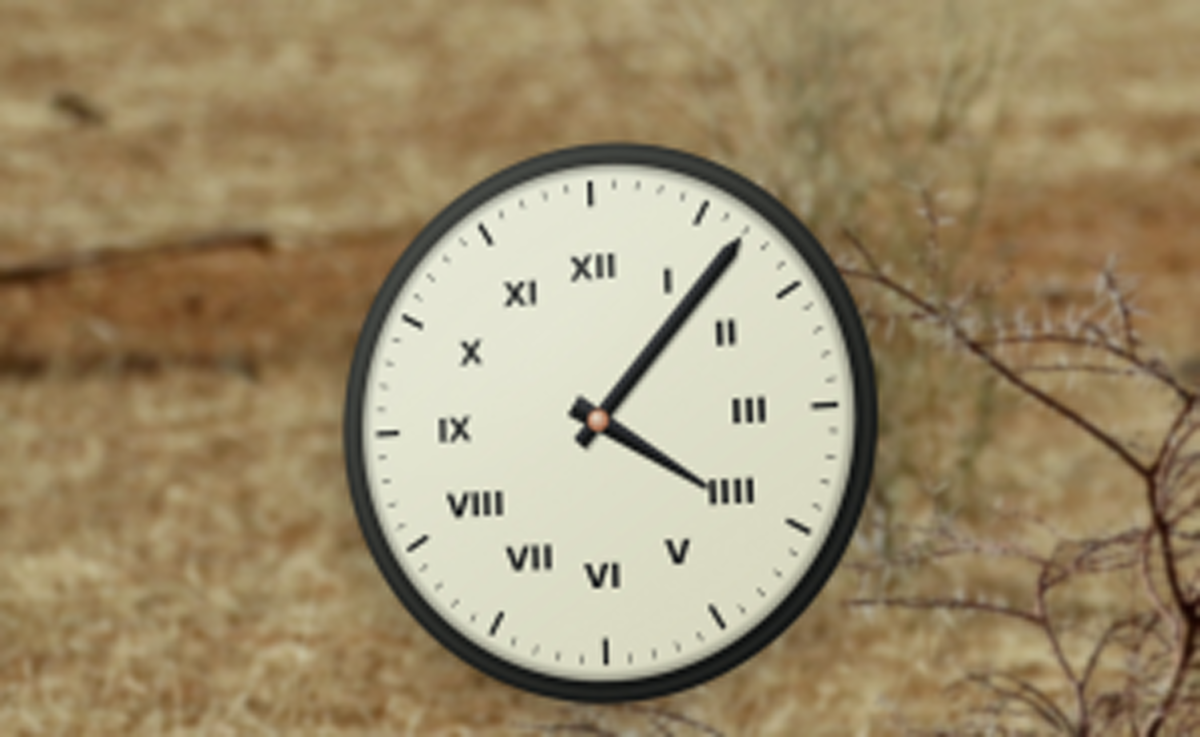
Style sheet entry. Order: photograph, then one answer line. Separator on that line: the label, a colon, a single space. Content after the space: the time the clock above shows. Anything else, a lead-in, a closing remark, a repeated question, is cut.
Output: 4:07
